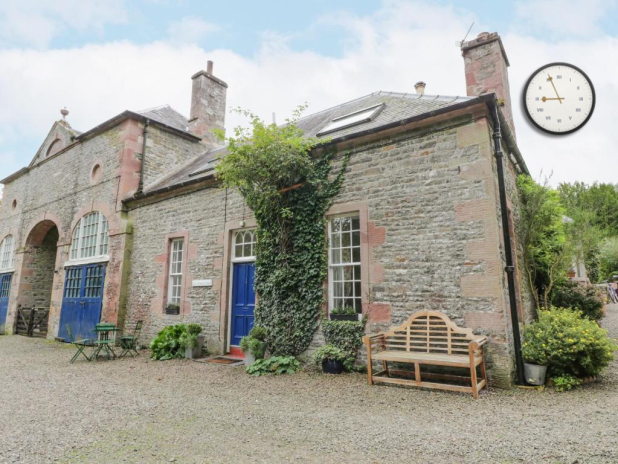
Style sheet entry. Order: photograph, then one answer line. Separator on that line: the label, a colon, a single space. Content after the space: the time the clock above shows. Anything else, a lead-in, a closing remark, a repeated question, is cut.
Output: 8:56
